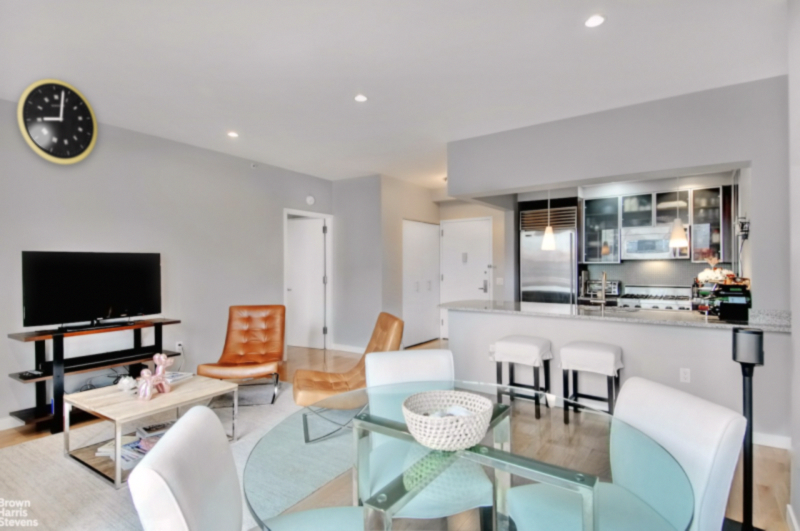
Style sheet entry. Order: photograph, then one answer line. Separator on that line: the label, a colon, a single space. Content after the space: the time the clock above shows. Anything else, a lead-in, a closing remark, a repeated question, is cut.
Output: 9:03
